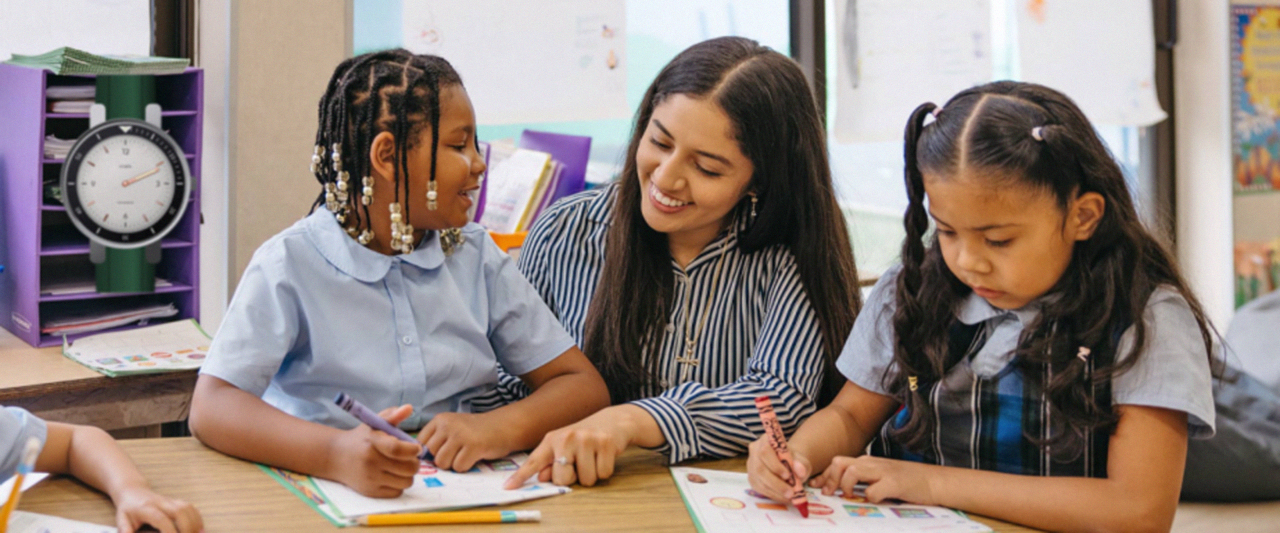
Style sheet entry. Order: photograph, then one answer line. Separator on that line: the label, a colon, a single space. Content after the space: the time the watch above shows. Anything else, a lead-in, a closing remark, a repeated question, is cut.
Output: 2:11
